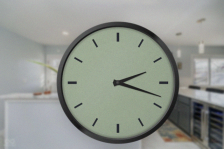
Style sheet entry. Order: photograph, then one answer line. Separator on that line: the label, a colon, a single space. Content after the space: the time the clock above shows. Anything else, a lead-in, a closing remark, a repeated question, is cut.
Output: 2:18
